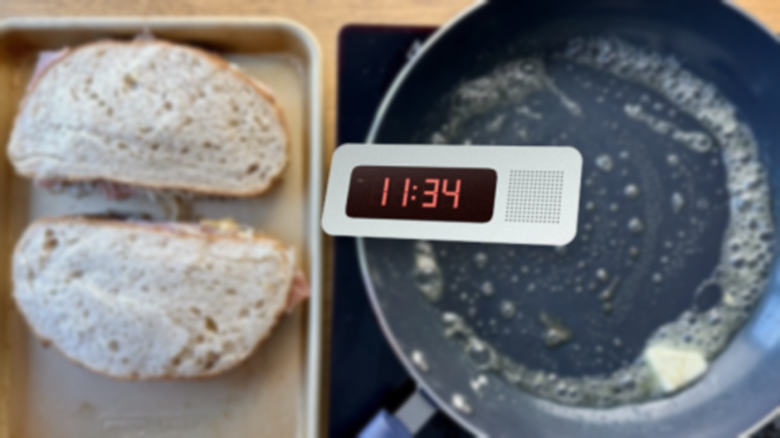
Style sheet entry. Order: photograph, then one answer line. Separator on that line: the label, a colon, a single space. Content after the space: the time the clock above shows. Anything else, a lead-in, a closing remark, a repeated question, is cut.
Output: 11:34
